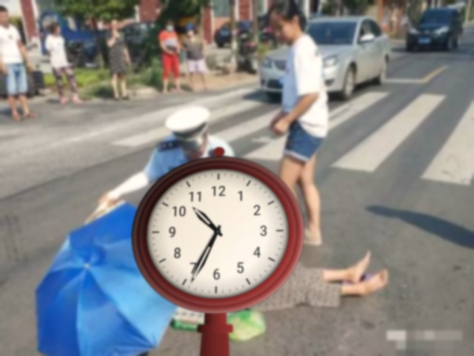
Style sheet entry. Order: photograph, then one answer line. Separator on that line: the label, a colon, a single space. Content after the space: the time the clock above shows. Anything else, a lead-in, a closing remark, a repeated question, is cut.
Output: 10:34
